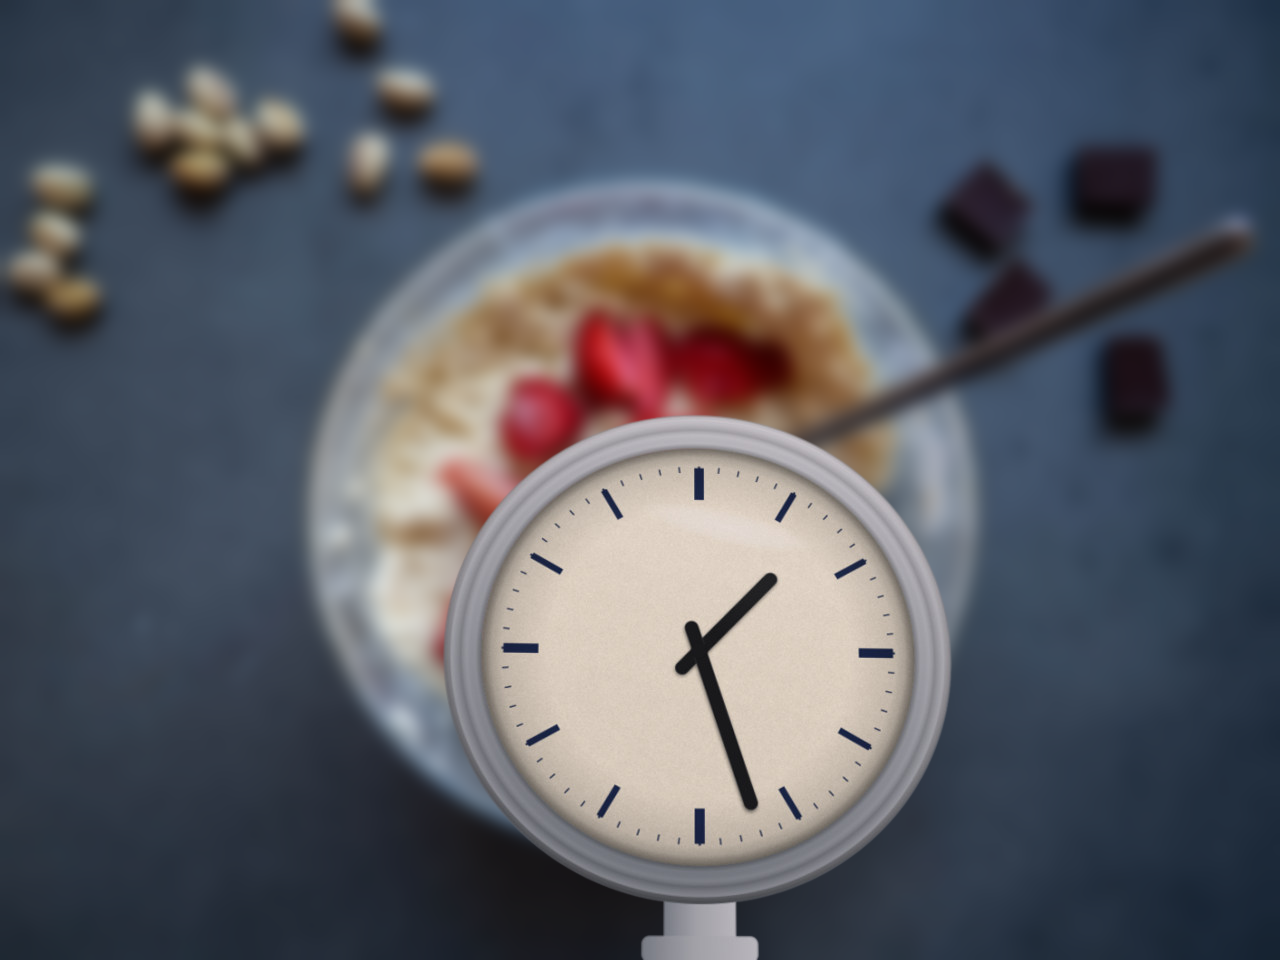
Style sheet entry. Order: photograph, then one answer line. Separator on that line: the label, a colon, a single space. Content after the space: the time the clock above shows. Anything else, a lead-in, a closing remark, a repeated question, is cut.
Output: 1:27
